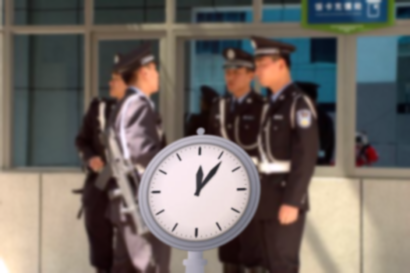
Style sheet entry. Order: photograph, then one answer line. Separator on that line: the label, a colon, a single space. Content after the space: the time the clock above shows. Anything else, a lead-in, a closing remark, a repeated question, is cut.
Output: 12:06
